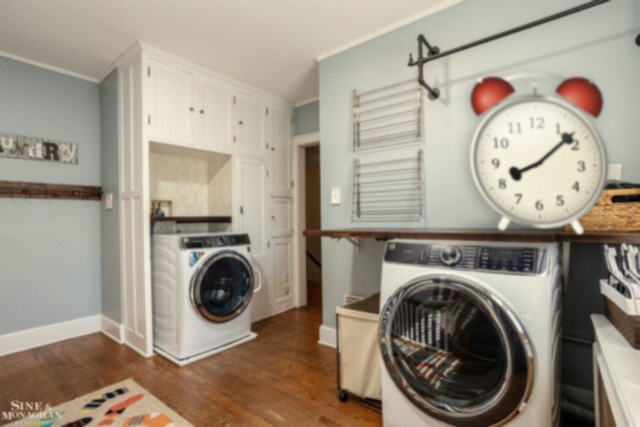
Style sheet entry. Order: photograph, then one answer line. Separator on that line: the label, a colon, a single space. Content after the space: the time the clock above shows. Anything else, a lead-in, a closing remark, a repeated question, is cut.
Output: 8:08
